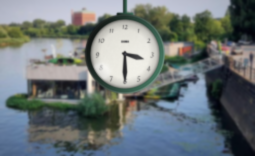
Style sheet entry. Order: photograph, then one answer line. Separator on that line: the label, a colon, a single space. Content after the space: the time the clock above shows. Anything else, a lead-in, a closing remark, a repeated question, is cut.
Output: 3:30
